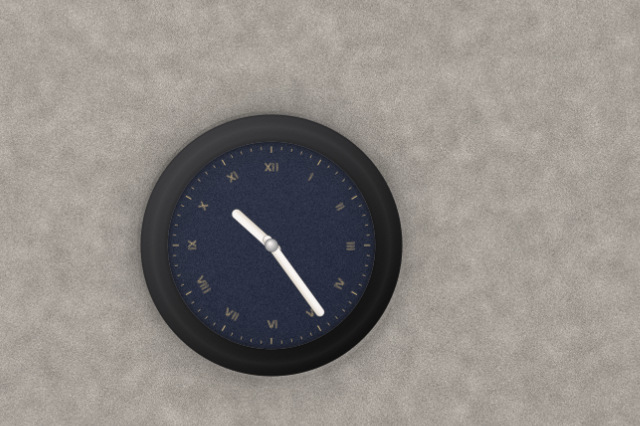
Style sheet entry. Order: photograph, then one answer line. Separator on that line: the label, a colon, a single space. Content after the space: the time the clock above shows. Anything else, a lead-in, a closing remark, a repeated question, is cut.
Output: 10:24
